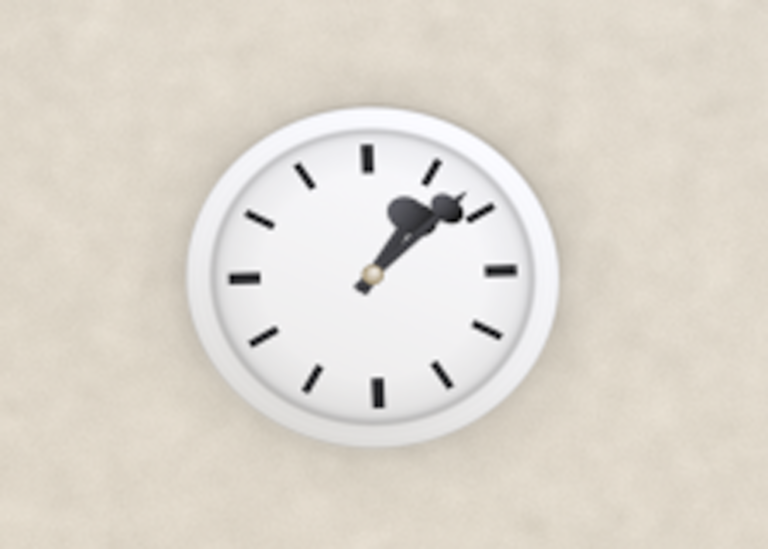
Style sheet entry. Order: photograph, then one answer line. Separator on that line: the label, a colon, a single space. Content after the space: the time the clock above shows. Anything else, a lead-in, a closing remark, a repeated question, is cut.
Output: 1:08
